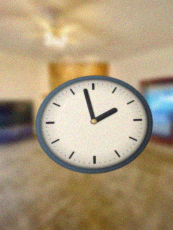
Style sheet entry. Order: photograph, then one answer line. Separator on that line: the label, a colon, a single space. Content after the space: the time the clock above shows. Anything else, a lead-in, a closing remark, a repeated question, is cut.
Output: 1:58
